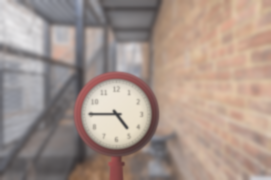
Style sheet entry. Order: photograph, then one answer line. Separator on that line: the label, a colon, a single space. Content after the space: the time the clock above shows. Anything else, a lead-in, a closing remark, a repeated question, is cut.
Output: 4:45
